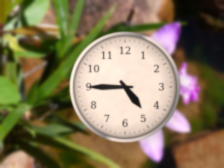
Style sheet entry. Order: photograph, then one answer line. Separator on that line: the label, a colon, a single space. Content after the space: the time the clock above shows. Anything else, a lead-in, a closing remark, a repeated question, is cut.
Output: 4:45
